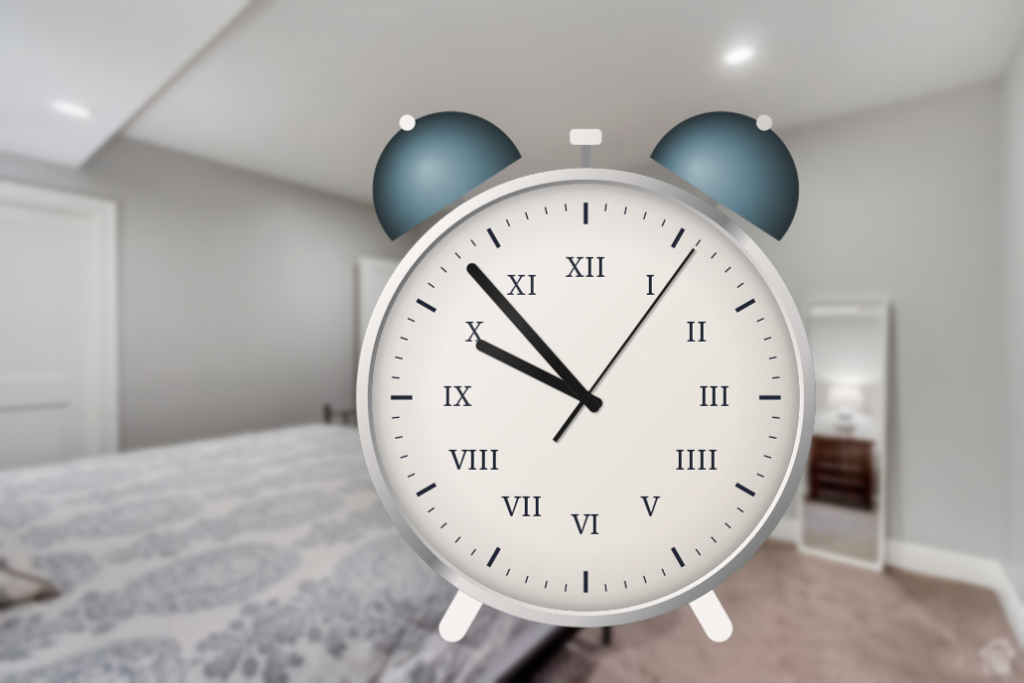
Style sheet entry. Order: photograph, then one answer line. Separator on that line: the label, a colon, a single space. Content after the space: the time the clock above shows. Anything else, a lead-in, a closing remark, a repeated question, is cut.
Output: 9:53:06
